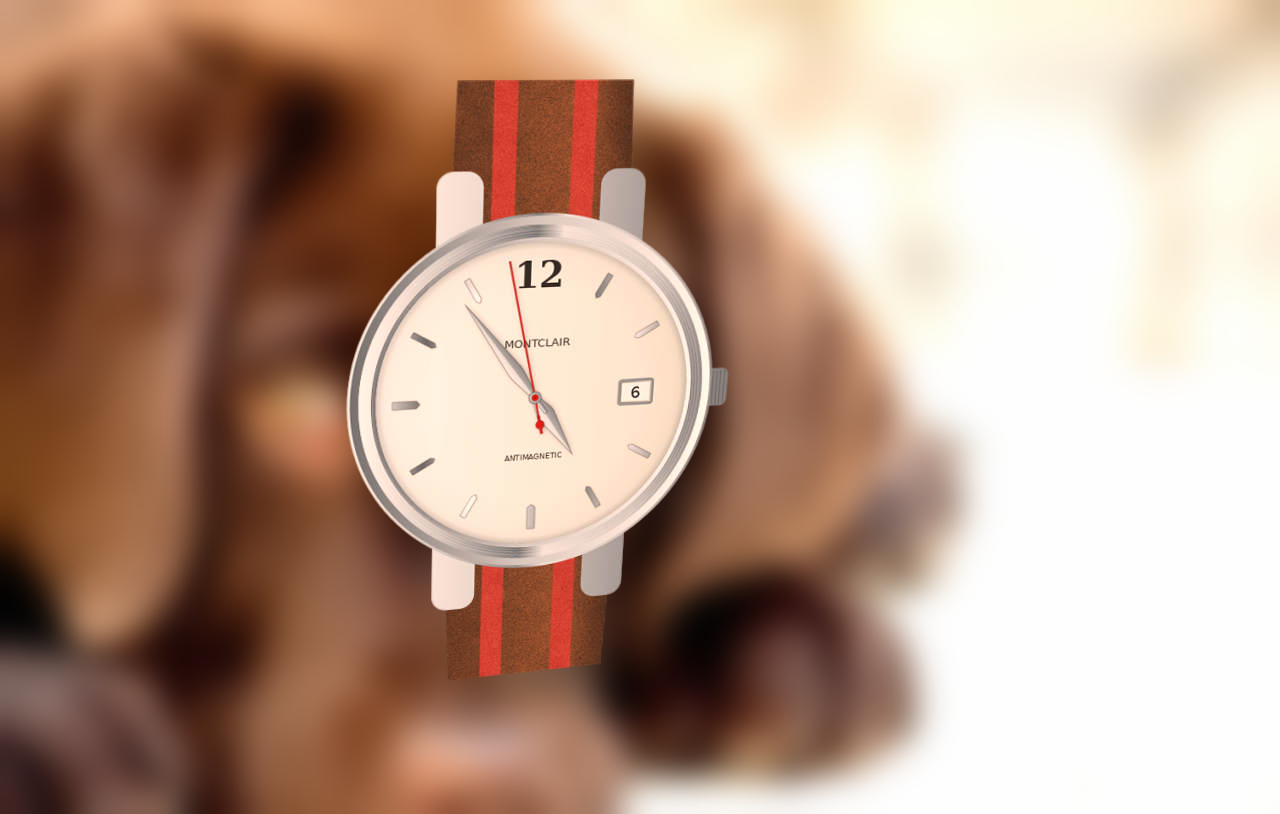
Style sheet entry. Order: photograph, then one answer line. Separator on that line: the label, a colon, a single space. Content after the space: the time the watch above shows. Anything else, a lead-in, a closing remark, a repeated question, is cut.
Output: 4:53:58
